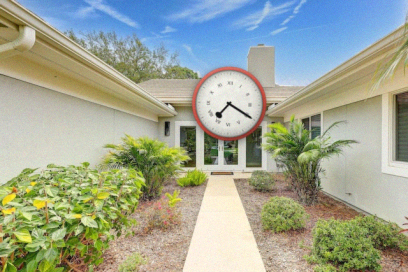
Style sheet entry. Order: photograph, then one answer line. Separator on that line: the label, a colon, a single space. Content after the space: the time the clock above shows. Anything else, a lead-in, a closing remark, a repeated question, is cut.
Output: 7:20
